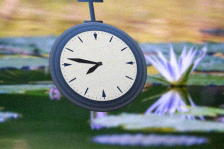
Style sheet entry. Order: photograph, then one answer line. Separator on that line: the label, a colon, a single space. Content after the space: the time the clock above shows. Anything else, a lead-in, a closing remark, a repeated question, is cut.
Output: 7:47
